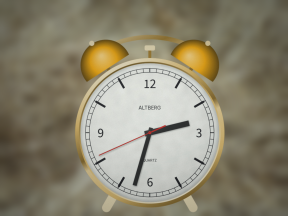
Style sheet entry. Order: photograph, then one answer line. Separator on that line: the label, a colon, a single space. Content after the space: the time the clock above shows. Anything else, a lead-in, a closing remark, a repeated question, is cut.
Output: 2:32:41
